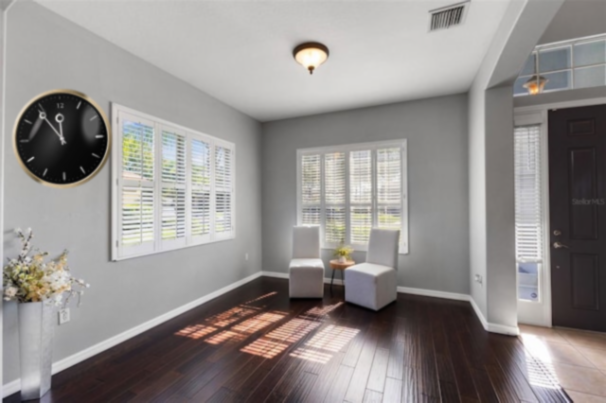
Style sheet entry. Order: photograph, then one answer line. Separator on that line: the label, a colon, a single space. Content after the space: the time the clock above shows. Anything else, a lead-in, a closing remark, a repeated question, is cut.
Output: 11:54
